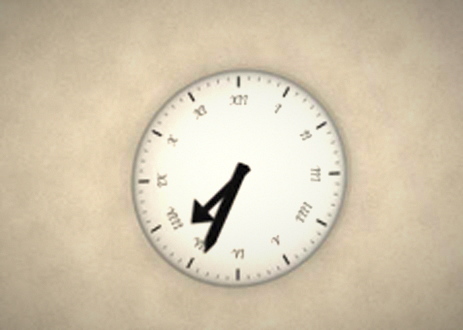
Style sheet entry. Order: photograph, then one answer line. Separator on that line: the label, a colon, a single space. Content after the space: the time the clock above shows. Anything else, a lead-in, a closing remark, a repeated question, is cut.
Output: 7:34
